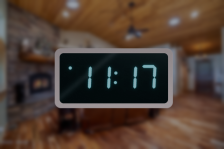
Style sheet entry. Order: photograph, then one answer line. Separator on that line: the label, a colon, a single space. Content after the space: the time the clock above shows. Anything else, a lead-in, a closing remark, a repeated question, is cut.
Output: 11:17
